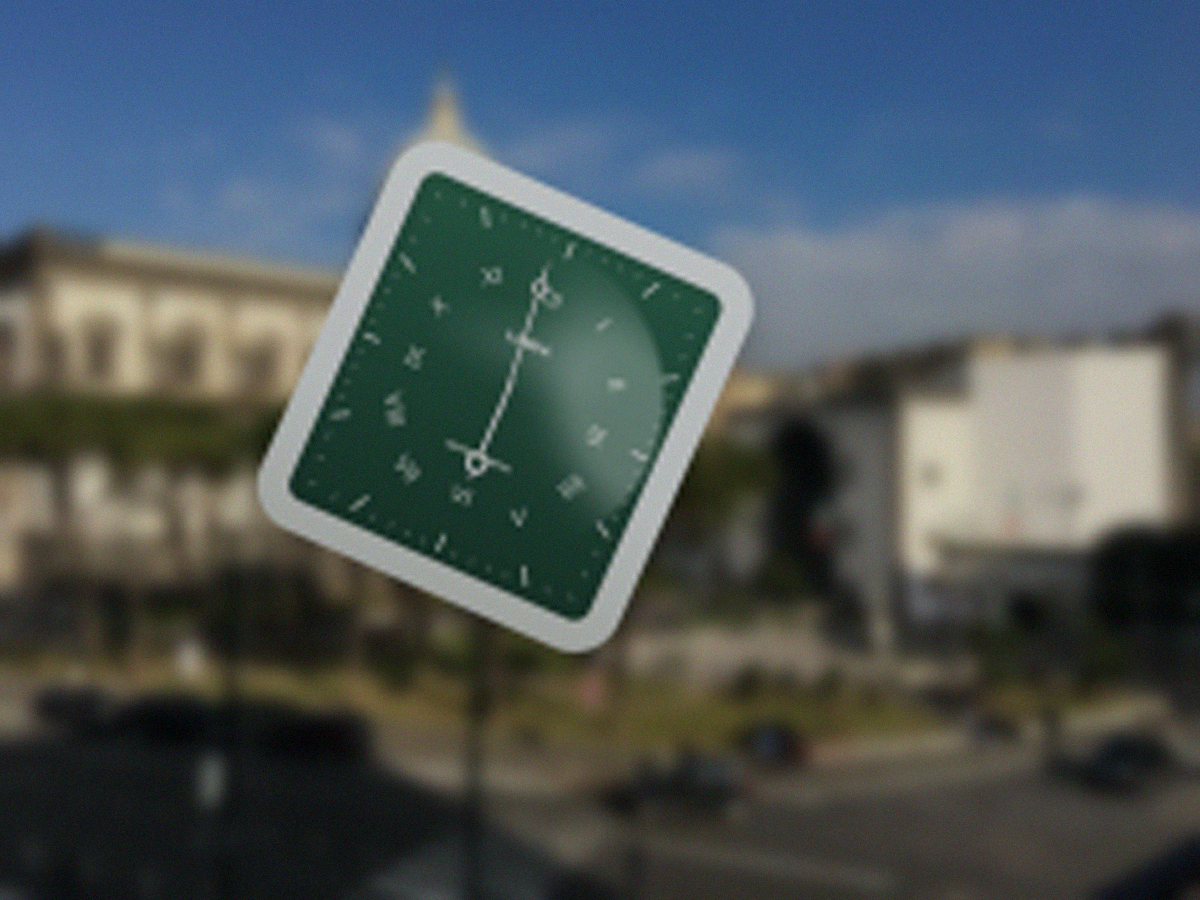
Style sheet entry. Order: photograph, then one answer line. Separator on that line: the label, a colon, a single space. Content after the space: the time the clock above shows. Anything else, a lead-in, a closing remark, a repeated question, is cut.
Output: 5:59
